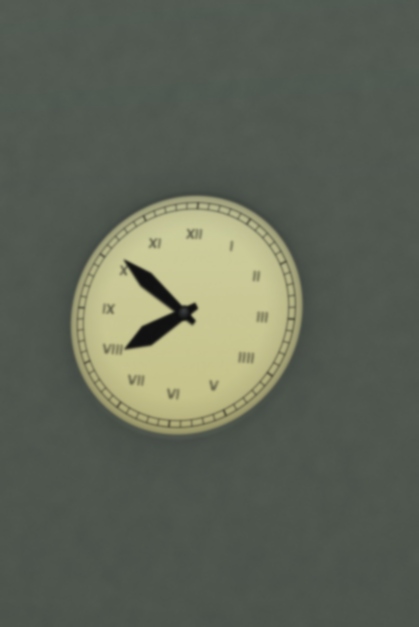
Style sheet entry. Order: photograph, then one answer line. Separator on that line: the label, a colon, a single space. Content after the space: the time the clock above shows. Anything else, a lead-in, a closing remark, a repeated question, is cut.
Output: 7:51
